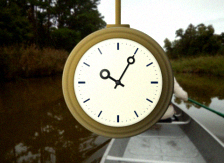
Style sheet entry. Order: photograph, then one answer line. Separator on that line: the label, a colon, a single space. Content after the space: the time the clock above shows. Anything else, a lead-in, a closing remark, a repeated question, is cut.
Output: 10:05
